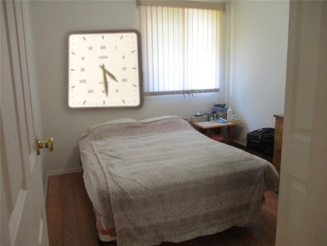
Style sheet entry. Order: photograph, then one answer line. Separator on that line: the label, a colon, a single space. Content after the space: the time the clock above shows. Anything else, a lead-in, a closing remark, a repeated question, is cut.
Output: 4:29
